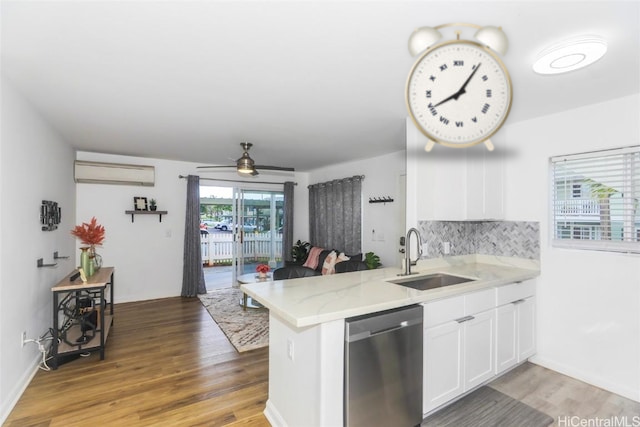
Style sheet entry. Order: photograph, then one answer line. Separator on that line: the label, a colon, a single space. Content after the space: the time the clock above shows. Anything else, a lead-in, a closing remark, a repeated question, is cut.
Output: 8:06
